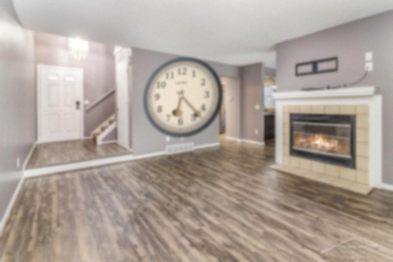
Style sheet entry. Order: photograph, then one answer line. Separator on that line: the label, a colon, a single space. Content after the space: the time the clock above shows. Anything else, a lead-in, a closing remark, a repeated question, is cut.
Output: 6:23
